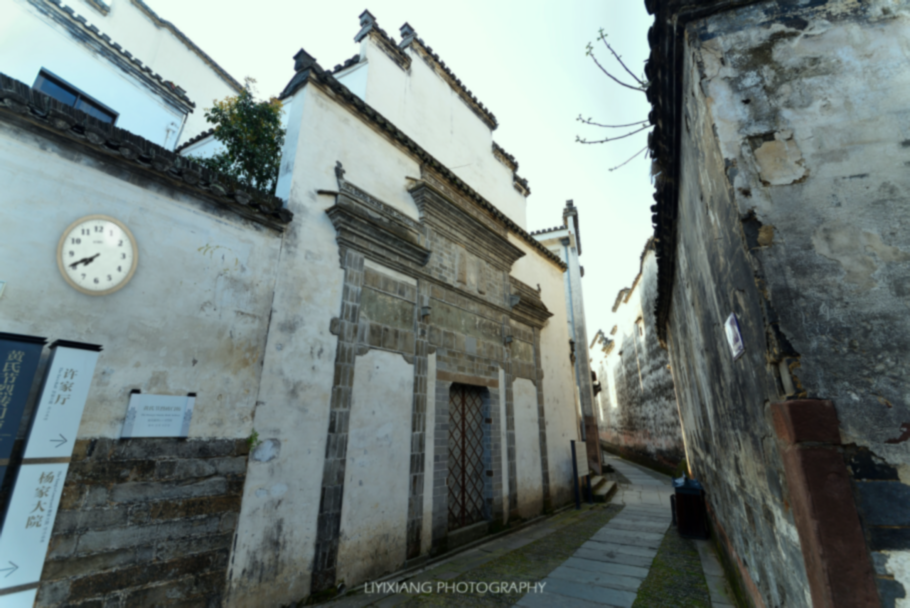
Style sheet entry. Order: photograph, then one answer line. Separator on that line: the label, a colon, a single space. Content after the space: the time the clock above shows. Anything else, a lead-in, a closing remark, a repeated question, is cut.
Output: 7:41
